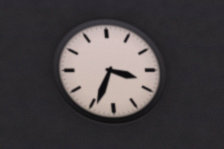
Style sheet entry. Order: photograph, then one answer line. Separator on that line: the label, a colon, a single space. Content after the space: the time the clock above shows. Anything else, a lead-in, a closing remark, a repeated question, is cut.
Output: 3:34
